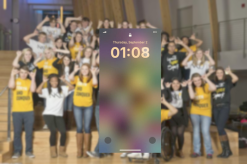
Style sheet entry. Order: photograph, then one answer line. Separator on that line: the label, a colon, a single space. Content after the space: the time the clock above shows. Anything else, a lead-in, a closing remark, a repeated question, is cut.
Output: 1:08
